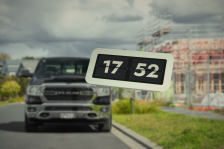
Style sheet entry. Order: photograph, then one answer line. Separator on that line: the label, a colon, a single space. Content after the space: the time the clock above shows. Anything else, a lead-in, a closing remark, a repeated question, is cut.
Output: 17:52
